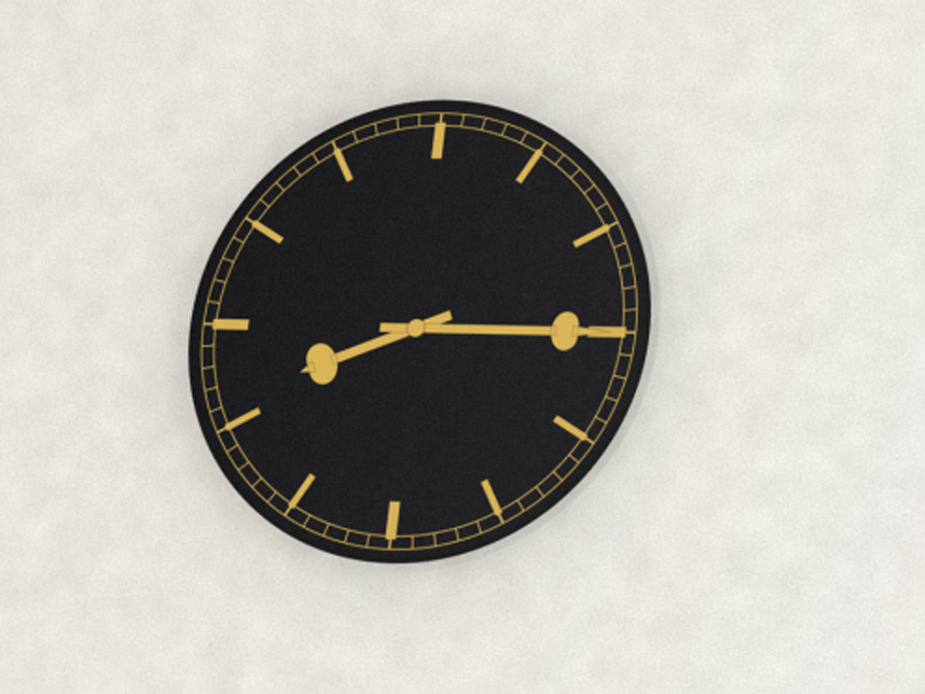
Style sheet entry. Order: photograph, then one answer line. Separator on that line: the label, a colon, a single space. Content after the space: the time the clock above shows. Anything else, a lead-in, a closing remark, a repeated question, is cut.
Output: 8:15
